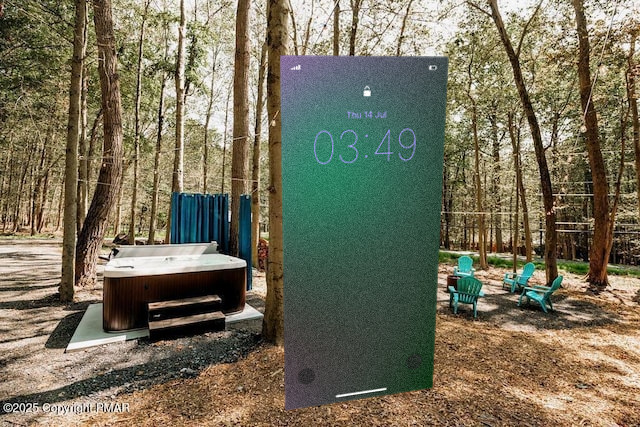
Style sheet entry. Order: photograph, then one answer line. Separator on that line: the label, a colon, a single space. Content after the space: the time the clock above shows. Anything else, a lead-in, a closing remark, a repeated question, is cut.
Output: 3:49
